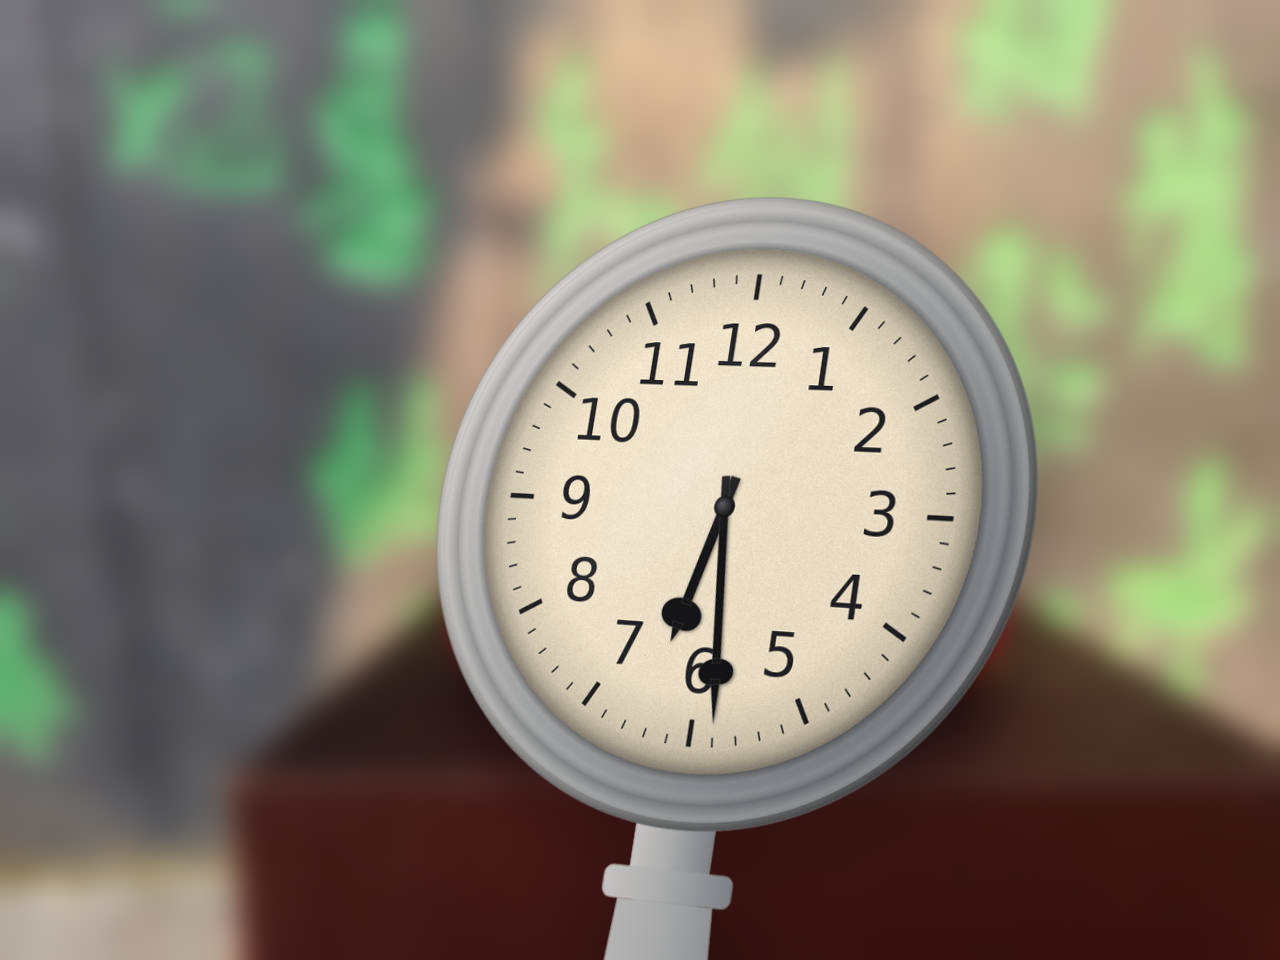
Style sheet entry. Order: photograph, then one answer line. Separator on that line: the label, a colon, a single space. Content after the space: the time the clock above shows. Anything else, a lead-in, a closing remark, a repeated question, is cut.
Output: 6:29
